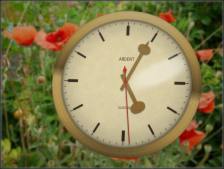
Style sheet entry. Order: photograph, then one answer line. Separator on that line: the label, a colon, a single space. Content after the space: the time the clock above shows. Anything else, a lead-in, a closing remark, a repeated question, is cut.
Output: 5:04:29
